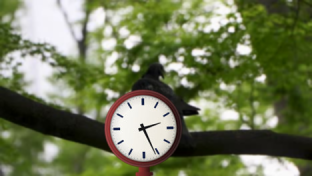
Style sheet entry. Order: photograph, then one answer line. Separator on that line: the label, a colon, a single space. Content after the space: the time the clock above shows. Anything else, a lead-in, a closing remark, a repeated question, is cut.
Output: 2:26
